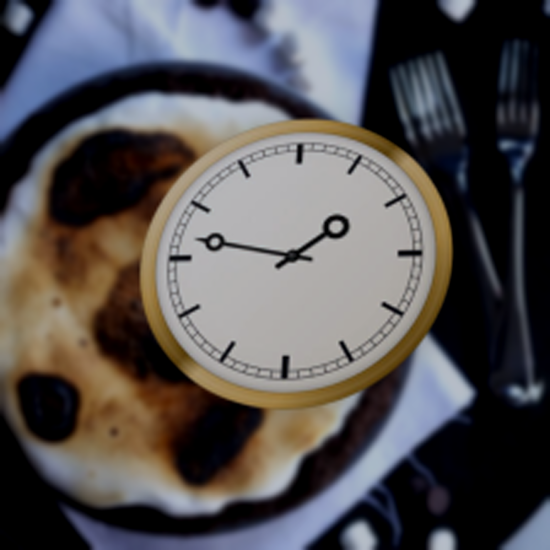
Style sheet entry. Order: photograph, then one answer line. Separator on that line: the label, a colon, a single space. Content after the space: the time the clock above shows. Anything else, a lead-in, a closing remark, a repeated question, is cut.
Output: 1:47
